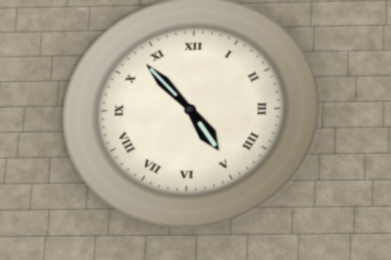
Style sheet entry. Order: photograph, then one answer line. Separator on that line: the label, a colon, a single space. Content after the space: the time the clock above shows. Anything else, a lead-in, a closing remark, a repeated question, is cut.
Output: 4:53
